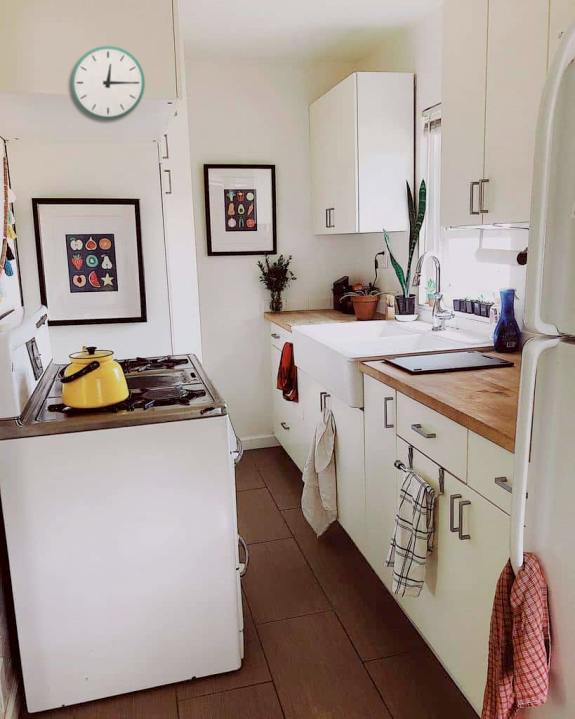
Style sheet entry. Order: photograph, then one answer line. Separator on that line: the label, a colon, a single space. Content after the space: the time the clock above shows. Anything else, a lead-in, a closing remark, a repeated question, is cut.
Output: 12:15
